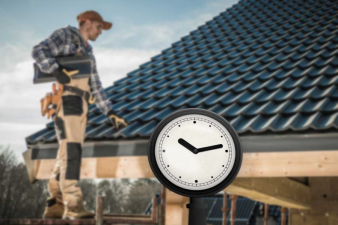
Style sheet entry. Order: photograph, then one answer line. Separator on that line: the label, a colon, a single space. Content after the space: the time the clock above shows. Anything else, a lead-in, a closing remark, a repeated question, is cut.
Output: 10:13
